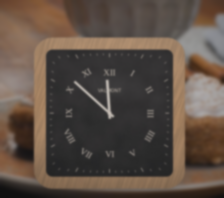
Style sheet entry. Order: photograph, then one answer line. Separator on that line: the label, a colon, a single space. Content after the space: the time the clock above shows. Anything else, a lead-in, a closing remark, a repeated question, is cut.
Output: 11:52
